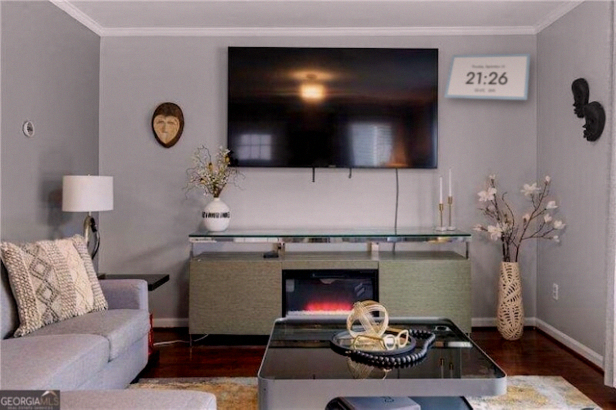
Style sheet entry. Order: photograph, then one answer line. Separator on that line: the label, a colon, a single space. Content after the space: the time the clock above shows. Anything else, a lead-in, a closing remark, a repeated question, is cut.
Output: 21:26
